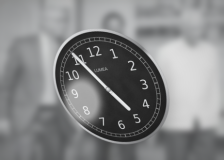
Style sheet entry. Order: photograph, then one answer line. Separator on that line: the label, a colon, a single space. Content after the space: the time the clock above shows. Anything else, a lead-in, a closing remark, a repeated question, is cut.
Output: 4:55
